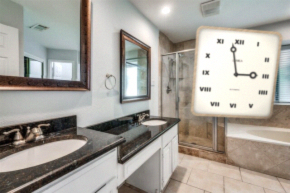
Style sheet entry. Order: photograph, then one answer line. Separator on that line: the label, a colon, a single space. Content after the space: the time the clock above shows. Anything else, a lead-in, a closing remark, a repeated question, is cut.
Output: 2:58
